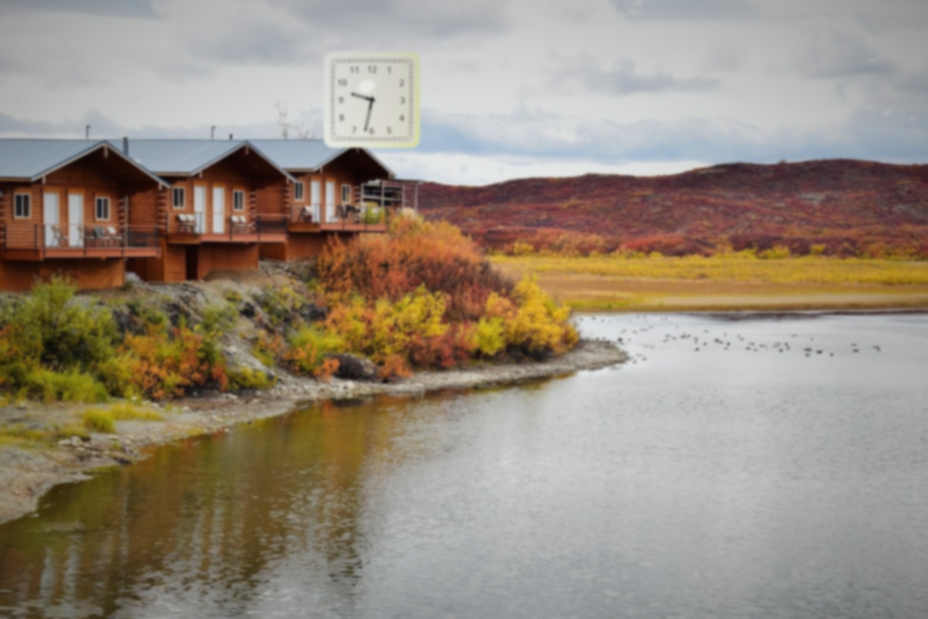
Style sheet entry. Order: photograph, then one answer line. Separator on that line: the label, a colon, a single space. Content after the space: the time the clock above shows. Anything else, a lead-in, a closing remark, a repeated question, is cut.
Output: 9:32
